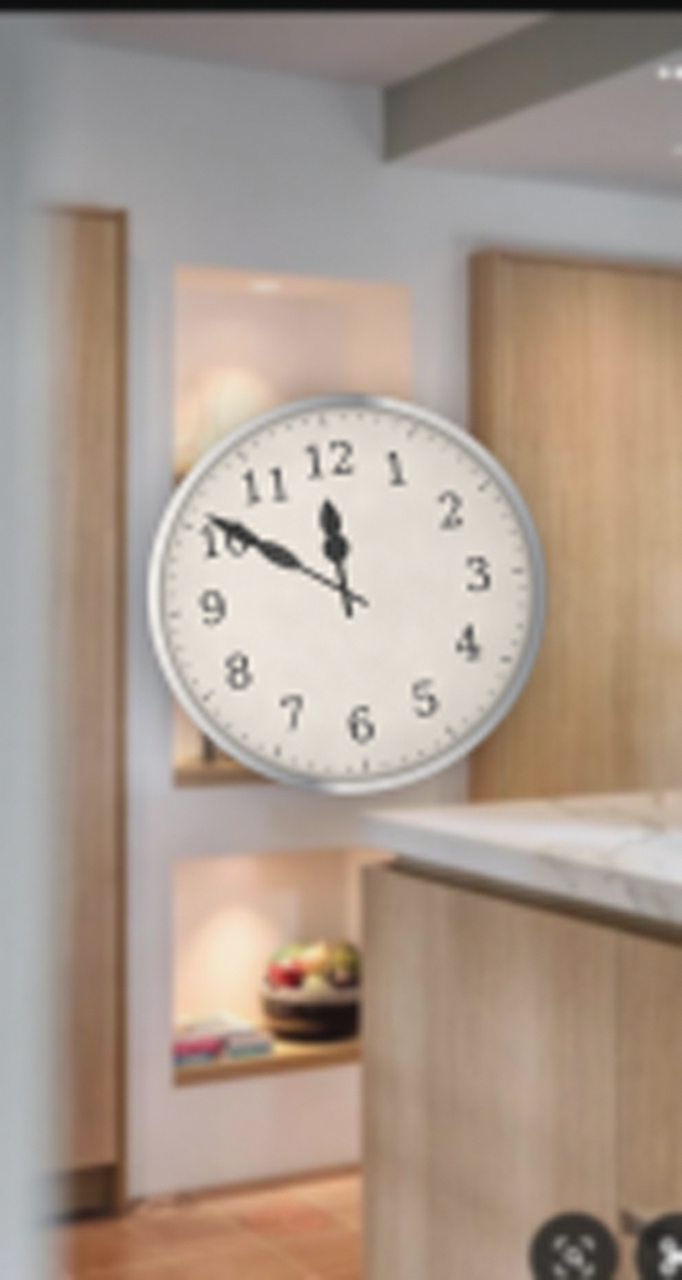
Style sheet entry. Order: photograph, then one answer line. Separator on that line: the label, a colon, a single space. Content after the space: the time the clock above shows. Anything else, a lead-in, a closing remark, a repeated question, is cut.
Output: 11:51
